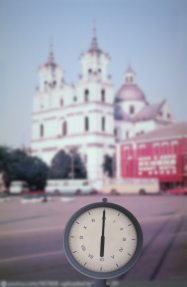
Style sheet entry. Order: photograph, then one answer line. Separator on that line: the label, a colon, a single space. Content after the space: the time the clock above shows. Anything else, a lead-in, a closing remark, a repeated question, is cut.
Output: 6:00
